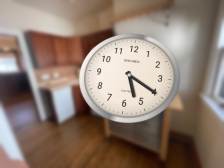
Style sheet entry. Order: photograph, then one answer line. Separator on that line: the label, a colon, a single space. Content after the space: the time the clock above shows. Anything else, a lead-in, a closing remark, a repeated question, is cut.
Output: 5:20
